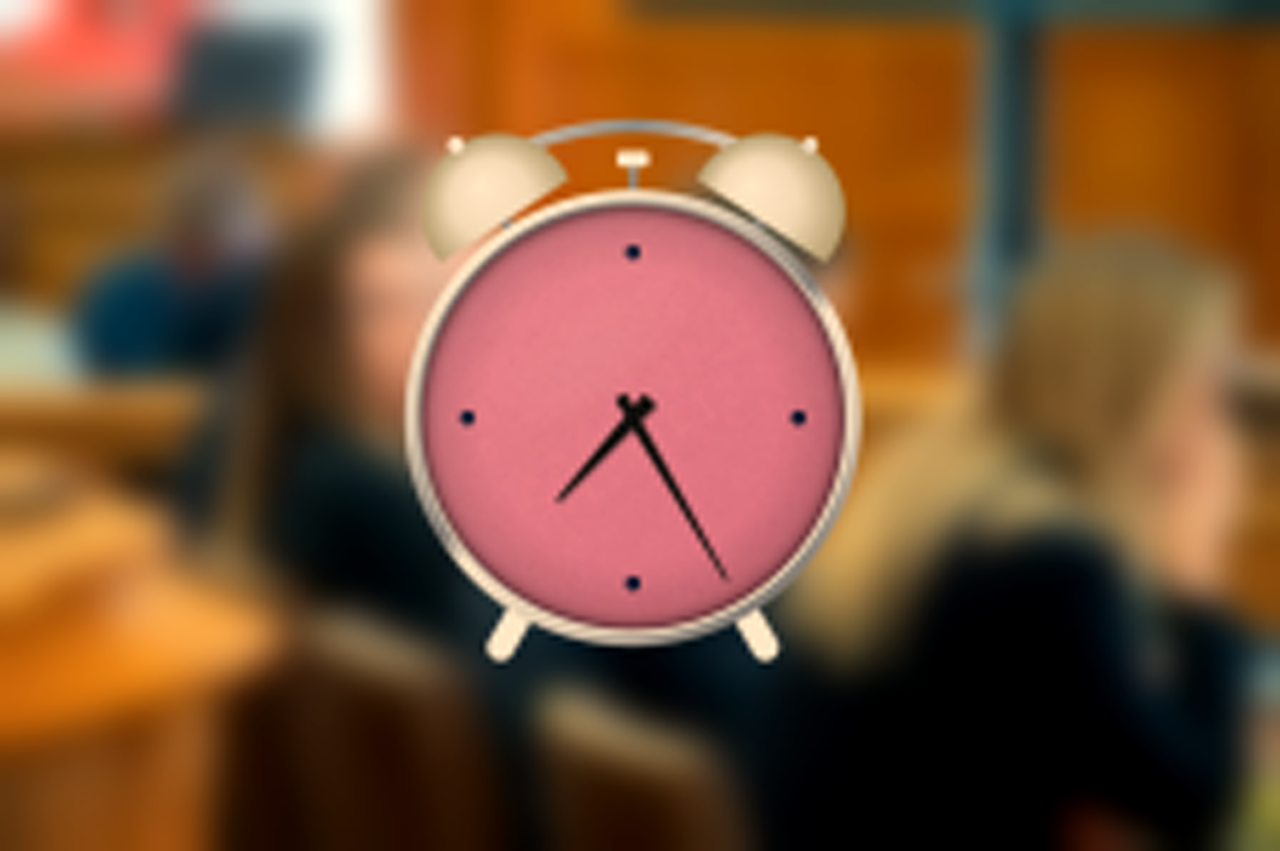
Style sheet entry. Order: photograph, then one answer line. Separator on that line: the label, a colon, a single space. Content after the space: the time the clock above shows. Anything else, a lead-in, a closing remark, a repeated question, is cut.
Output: 7:25
